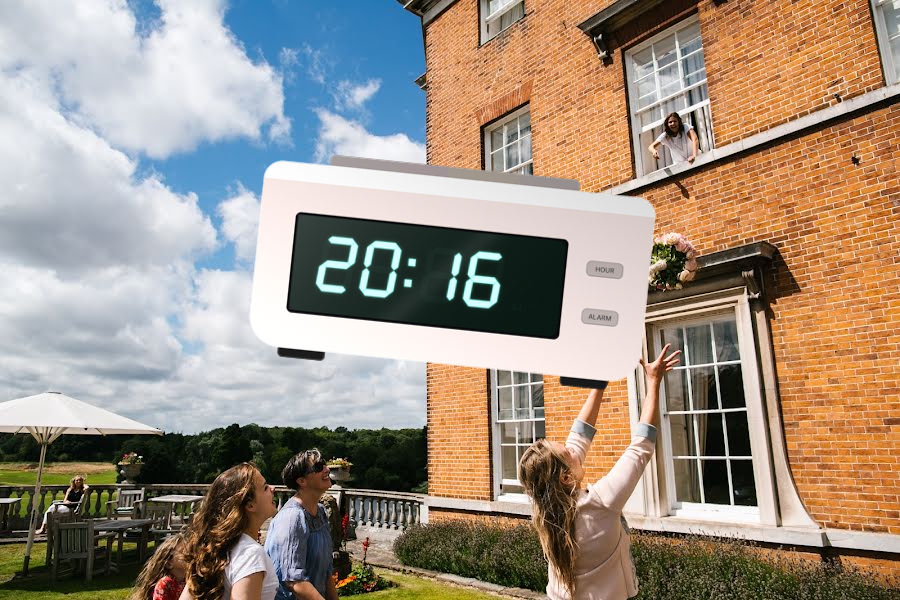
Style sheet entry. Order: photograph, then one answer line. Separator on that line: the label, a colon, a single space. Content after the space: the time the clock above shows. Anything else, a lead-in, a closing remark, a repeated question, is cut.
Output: 20:16
